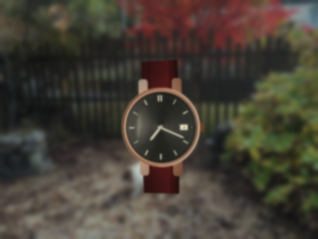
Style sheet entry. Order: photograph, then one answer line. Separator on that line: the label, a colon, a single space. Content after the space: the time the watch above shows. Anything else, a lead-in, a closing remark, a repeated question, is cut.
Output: 7:19
